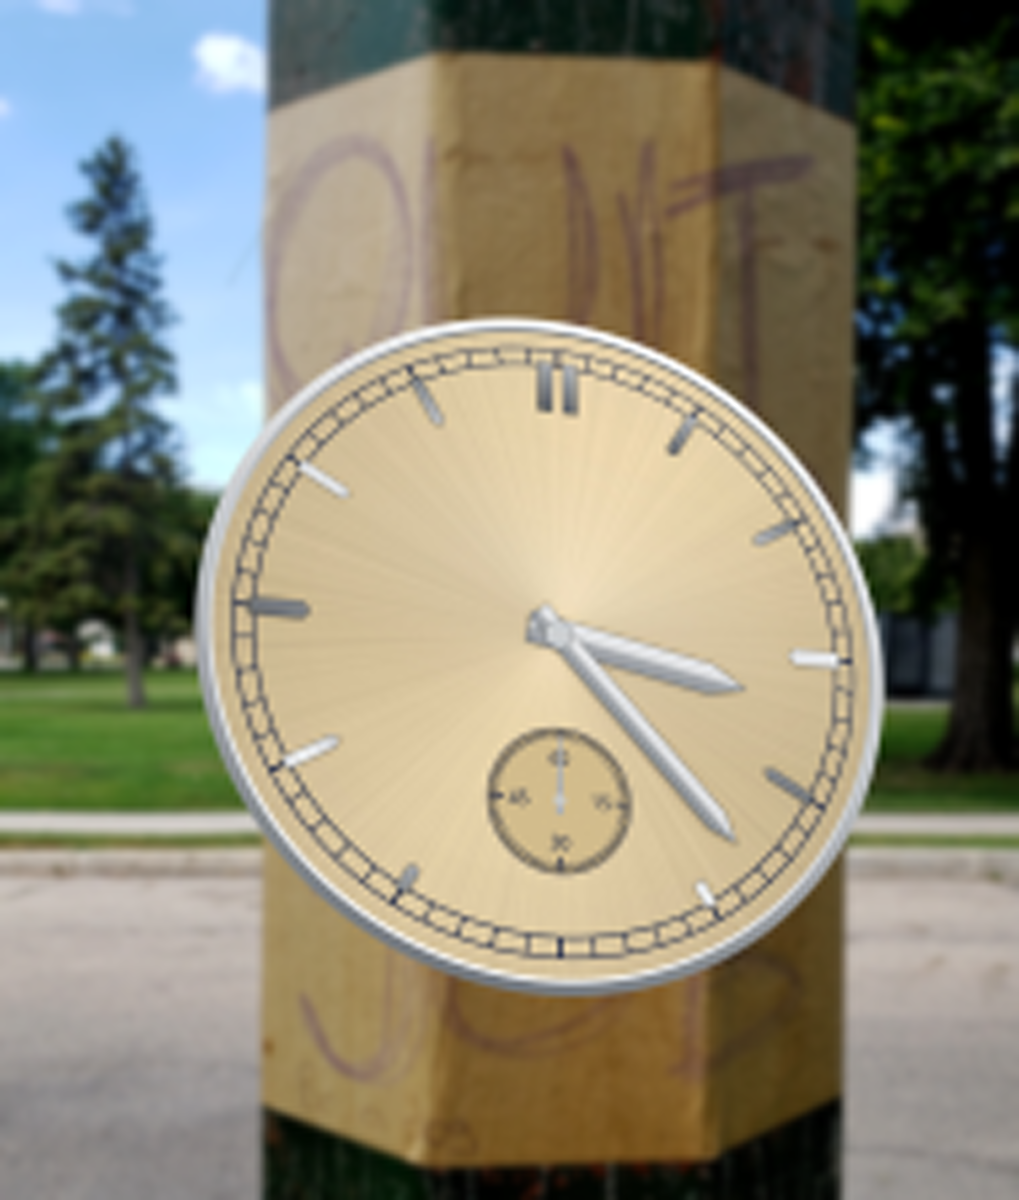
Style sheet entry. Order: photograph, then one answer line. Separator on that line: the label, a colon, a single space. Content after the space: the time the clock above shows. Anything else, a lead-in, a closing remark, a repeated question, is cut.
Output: 3:23
